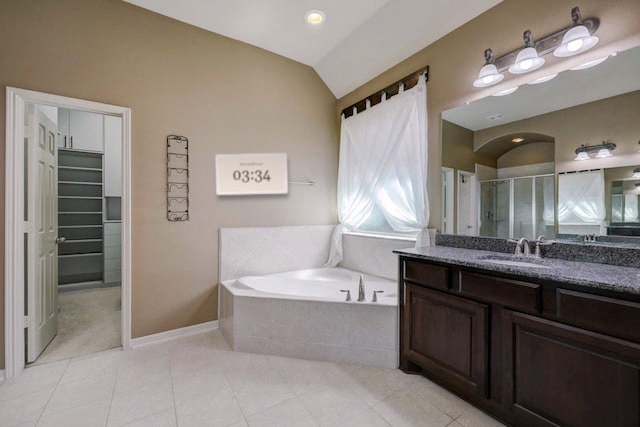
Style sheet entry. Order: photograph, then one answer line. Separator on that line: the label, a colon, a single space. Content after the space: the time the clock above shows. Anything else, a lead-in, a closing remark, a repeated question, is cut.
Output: 3:34
